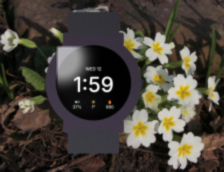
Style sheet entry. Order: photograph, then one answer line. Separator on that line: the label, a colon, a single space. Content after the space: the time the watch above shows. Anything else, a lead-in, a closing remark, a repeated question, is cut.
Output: 1:59
